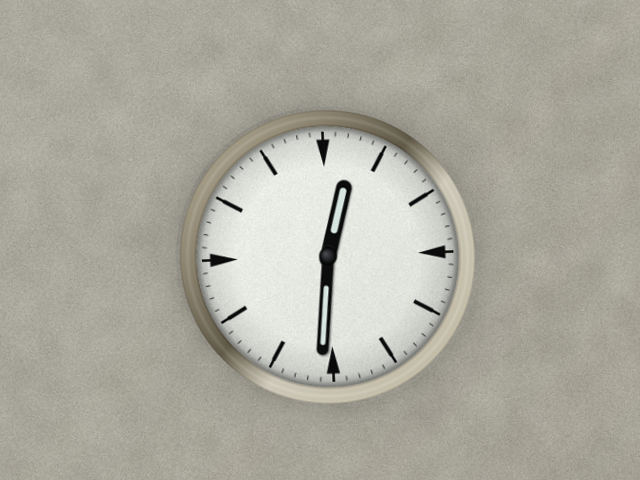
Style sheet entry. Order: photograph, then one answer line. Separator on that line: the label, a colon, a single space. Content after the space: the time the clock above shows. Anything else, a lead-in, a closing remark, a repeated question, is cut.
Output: 12:31
